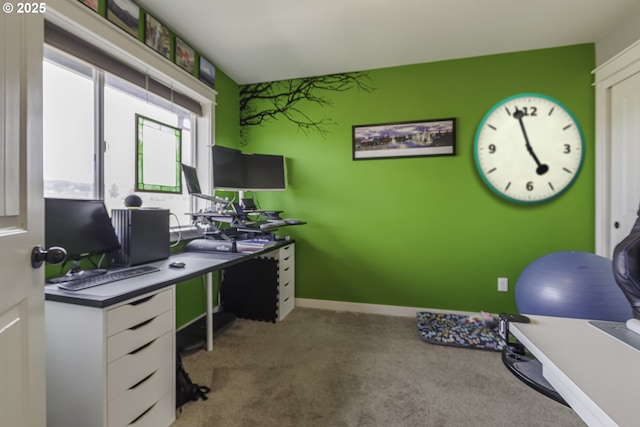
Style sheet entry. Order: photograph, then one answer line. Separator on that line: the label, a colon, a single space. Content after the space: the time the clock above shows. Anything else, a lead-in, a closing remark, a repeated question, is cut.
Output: 4:57
